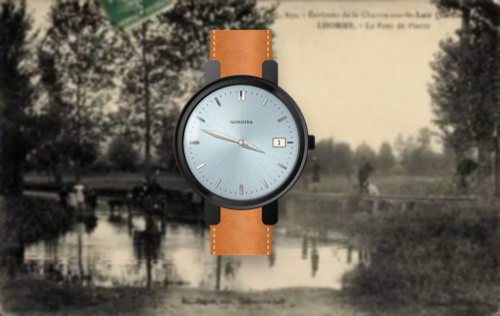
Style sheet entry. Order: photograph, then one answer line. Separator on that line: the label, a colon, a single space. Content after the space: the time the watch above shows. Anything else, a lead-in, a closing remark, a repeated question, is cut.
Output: 3:48
